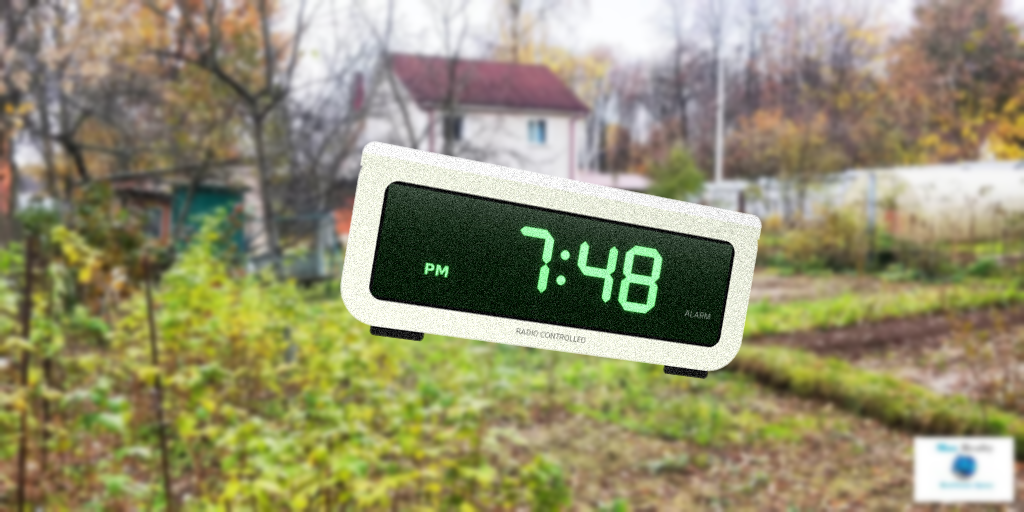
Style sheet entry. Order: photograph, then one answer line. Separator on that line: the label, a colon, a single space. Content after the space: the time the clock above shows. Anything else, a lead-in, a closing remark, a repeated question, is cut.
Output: 7:48
